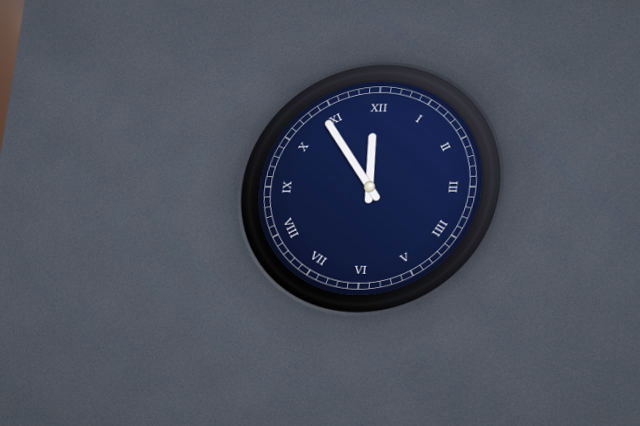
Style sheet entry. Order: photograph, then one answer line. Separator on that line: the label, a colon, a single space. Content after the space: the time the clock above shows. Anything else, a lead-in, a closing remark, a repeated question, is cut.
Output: 11:54
